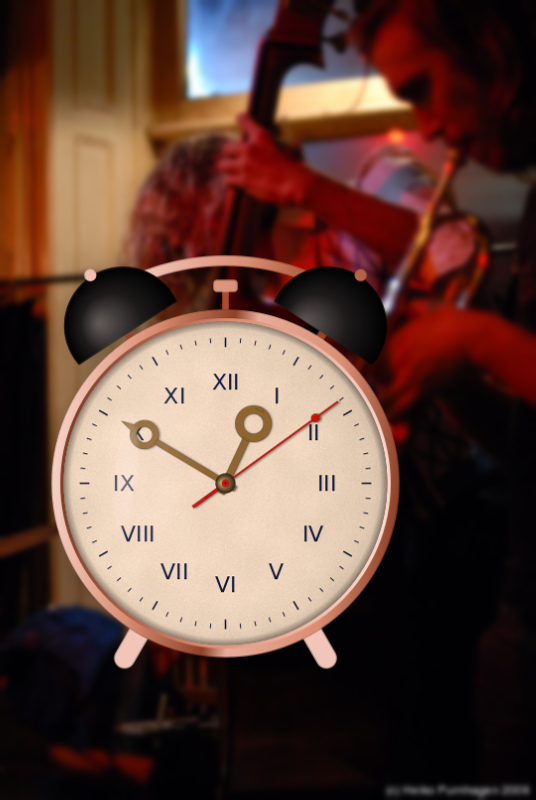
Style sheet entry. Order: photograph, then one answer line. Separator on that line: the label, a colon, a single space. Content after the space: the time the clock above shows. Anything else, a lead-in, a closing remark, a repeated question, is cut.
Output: 12:50:09
